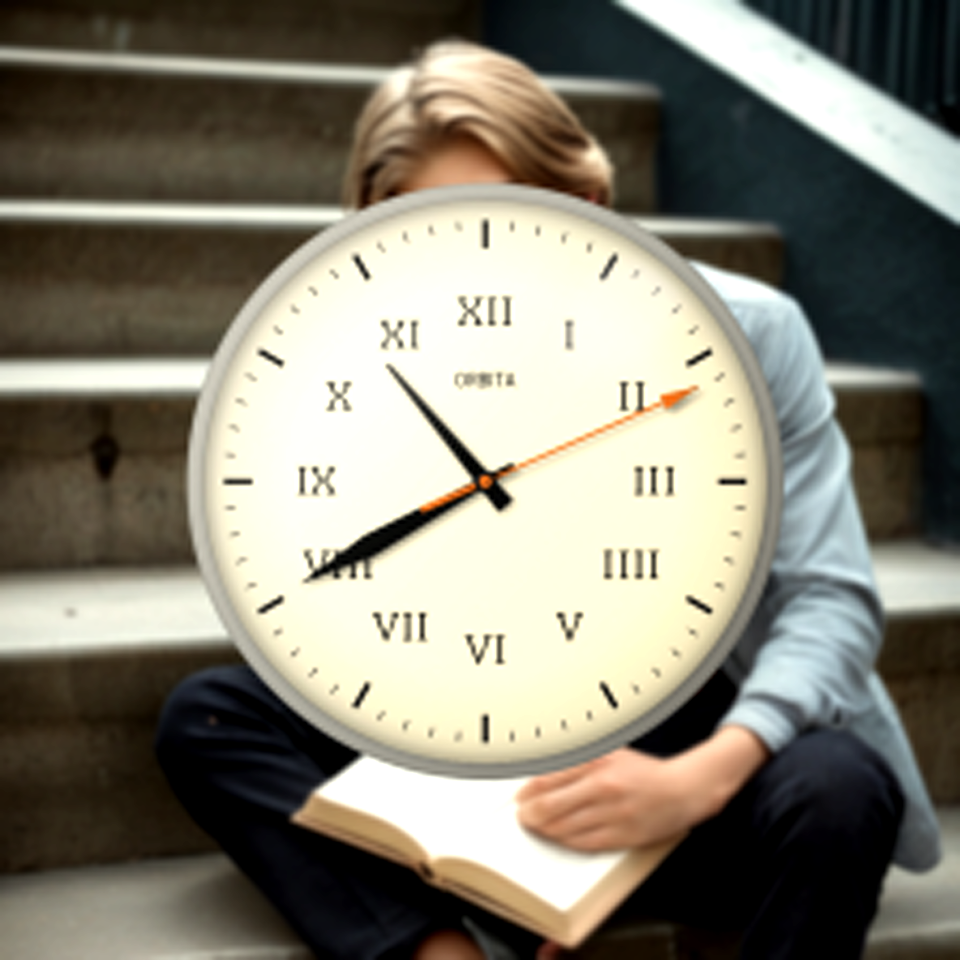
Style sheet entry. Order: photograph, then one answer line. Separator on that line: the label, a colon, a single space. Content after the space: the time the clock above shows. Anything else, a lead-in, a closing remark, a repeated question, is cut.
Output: 10:40:11
